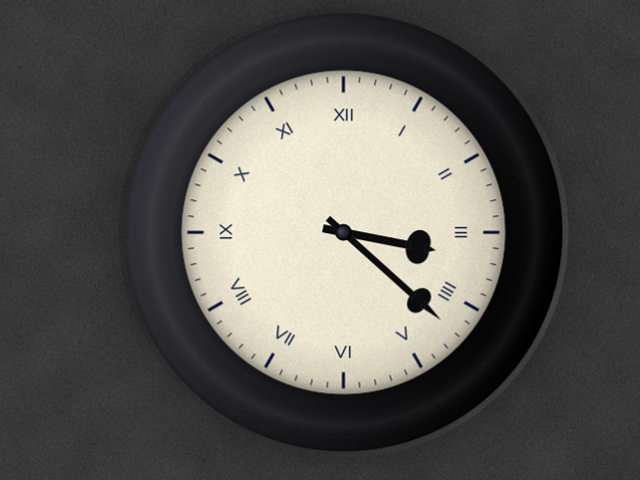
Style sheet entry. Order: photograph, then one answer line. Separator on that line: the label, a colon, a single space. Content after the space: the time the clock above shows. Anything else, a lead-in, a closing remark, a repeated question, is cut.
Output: 3:22
